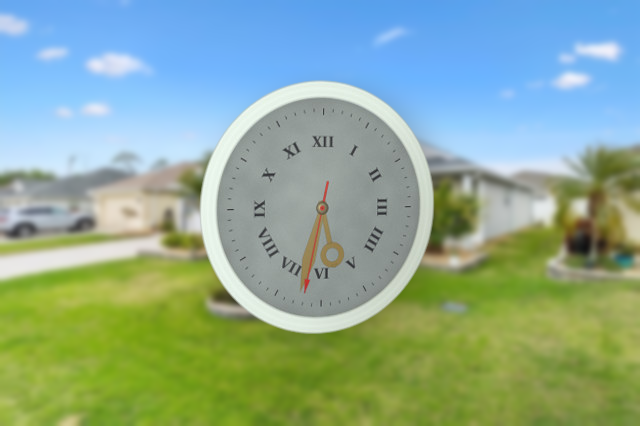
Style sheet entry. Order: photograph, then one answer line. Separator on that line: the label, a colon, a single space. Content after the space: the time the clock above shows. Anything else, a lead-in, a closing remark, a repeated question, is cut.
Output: 5:32:32
